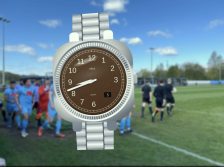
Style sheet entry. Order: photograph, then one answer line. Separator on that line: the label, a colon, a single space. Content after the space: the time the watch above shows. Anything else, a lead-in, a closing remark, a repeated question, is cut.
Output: 8:42
